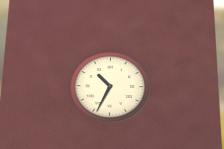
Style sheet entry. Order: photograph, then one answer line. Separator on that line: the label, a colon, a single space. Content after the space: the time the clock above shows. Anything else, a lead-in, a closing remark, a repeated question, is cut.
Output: 10:34
